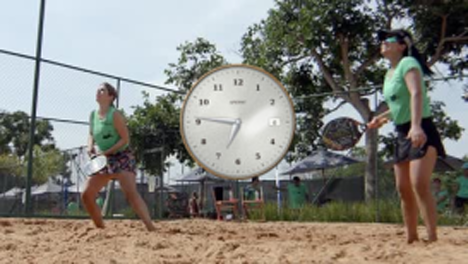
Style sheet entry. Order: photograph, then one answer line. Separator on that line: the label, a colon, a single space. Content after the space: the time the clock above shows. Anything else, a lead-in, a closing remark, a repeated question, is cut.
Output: 6:46
